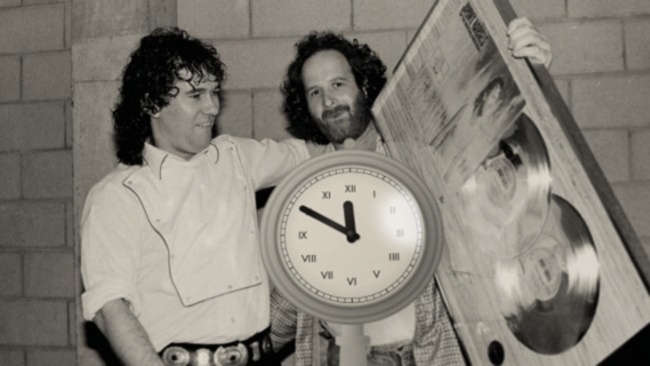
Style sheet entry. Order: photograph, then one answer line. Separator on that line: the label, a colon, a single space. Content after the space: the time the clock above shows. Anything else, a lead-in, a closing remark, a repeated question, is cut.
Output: 11:50
